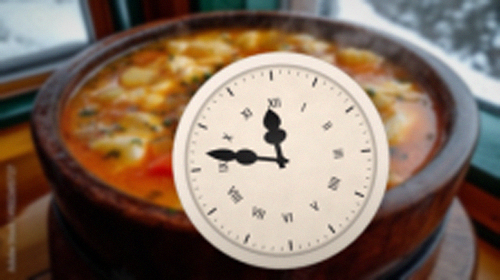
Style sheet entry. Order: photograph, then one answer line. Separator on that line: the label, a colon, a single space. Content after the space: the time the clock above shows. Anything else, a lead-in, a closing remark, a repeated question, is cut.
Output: 11:47
